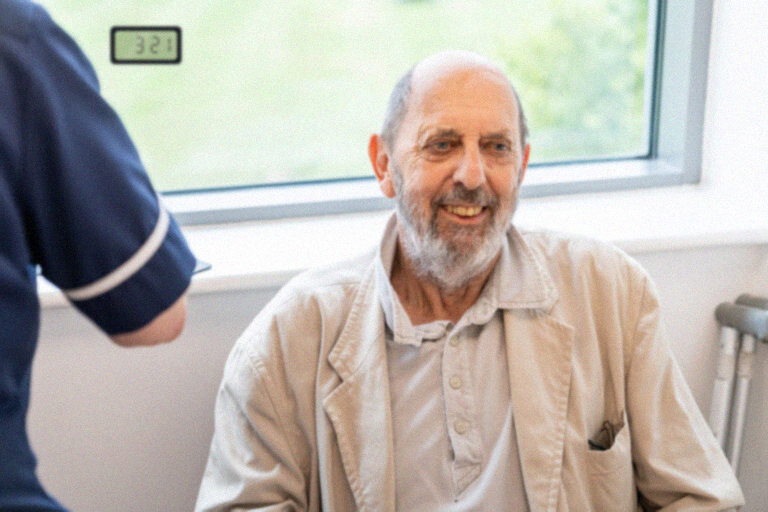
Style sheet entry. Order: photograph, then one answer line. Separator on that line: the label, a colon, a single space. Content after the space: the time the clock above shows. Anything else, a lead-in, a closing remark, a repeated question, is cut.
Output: 3:21
